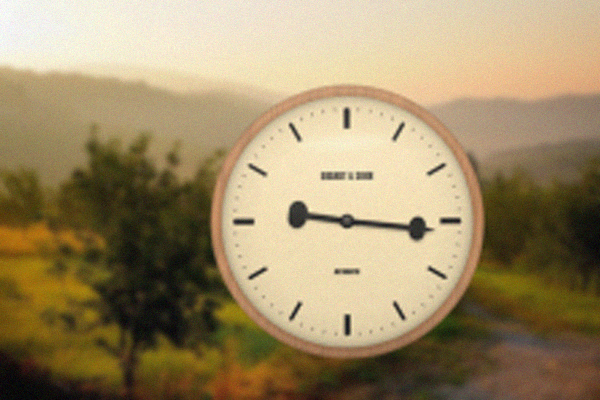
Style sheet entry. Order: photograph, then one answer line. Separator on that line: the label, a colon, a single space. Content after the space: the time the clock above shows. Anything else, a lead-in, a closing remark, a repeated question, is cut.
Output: 9:16
